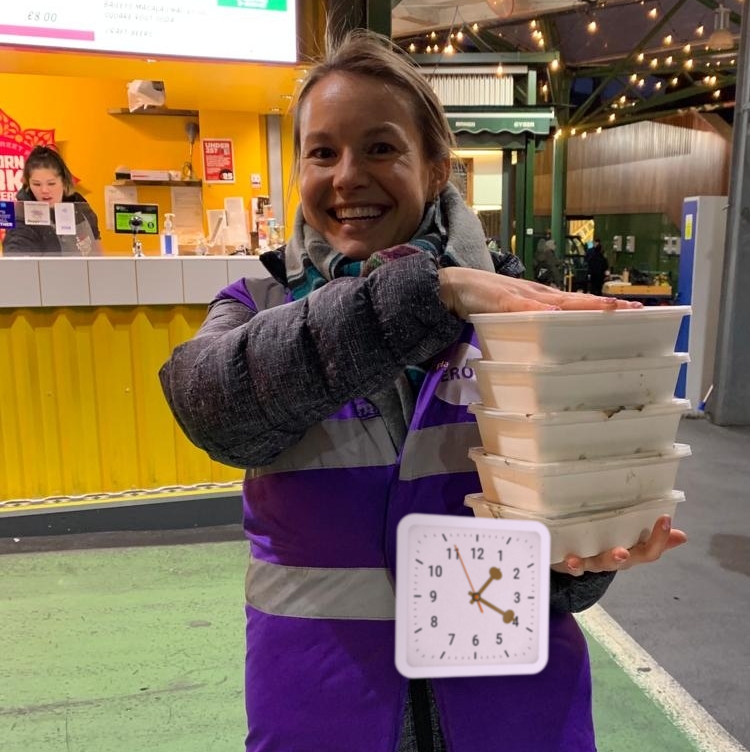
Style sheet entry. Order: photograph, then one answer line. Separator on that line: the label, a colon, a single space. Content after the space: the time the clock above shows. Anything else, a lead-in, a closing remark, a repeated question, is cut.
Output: 1:19:56
